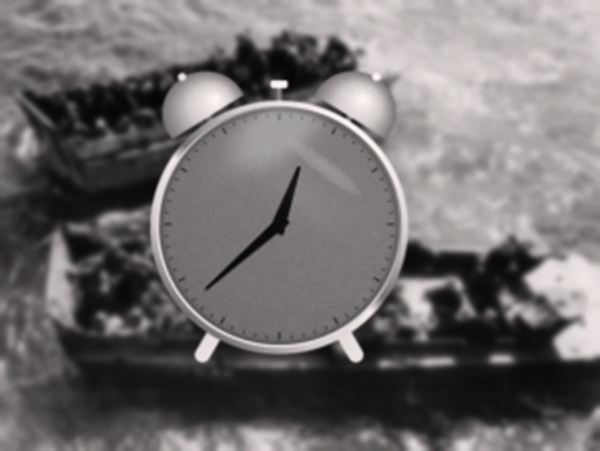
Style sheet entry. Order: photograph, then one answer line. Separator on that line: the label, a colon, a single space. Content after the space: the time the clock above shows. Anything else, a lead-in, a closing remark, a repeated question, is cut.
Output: 12:38
